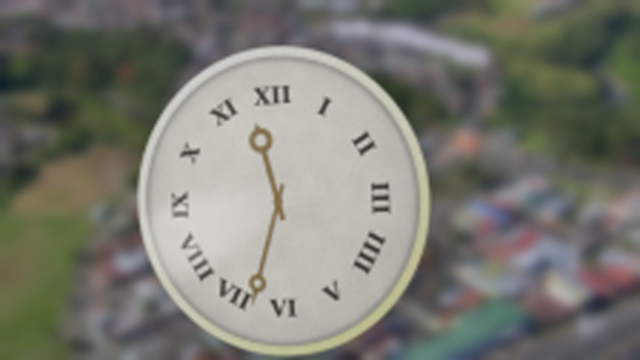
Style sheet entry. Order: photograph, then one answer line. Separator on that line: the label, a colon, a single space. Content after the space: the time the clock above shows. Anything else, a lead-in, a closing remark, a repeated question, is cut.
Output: 11:33
